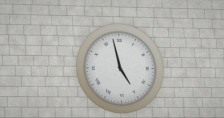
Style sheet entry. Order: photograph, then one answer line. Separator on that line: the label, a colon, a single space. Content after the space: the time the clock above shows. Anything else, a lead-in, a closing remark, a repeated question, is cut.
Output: 4:58
